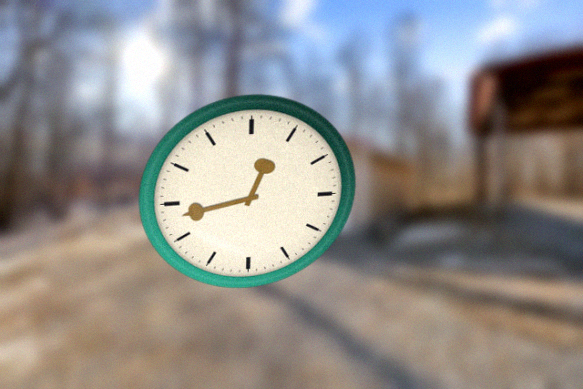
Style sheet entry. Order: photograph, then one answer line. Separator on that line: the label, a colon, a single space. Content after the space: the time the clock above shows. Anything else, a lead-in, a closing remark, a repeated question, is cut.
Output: 12:43
